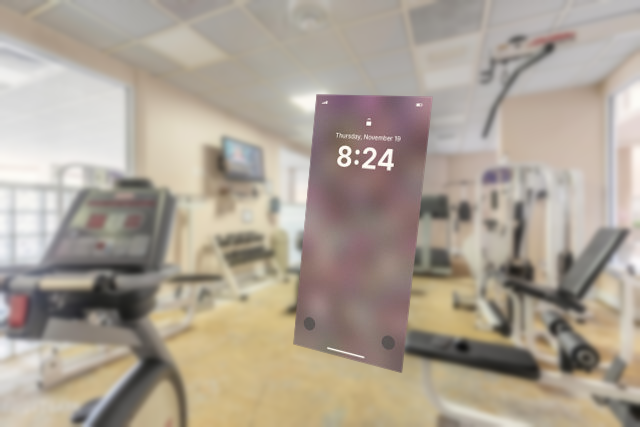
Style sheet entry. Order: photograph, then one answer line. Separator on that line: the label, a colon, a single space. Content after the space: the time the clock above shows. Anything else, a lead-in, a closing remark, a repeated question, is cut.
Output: 8:24
